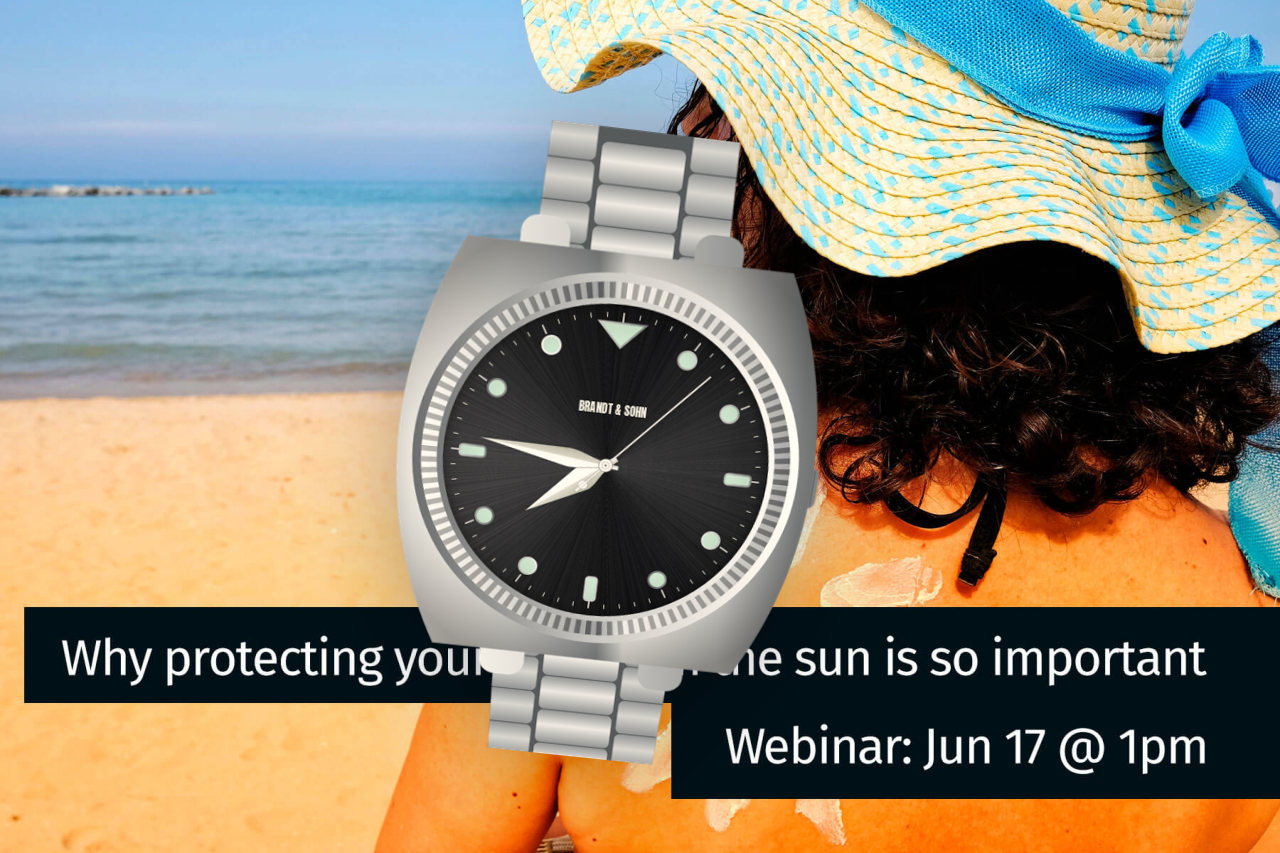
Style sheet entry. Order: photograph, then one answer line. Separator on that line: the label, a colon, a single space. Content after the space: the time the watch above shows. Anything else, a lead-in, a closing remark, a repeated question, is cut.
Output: 7:46:07
